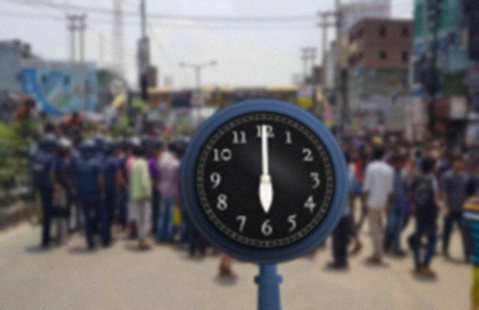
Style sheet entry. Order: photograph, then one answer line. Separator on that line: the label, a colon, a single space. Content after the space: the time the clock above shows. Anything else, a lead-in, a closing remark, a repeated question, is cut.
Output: 6:00
